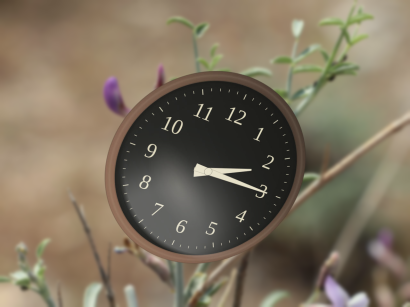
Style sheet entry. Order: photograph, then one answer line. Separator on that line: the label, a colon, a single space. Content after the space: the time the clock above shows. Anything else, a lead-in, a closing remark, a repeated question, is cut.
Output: 2:15
